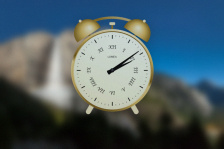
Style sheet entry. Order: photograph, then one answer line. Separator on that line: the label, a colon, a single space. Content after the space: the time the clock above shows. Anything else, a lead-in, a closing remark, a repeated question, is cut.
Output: 2:09
